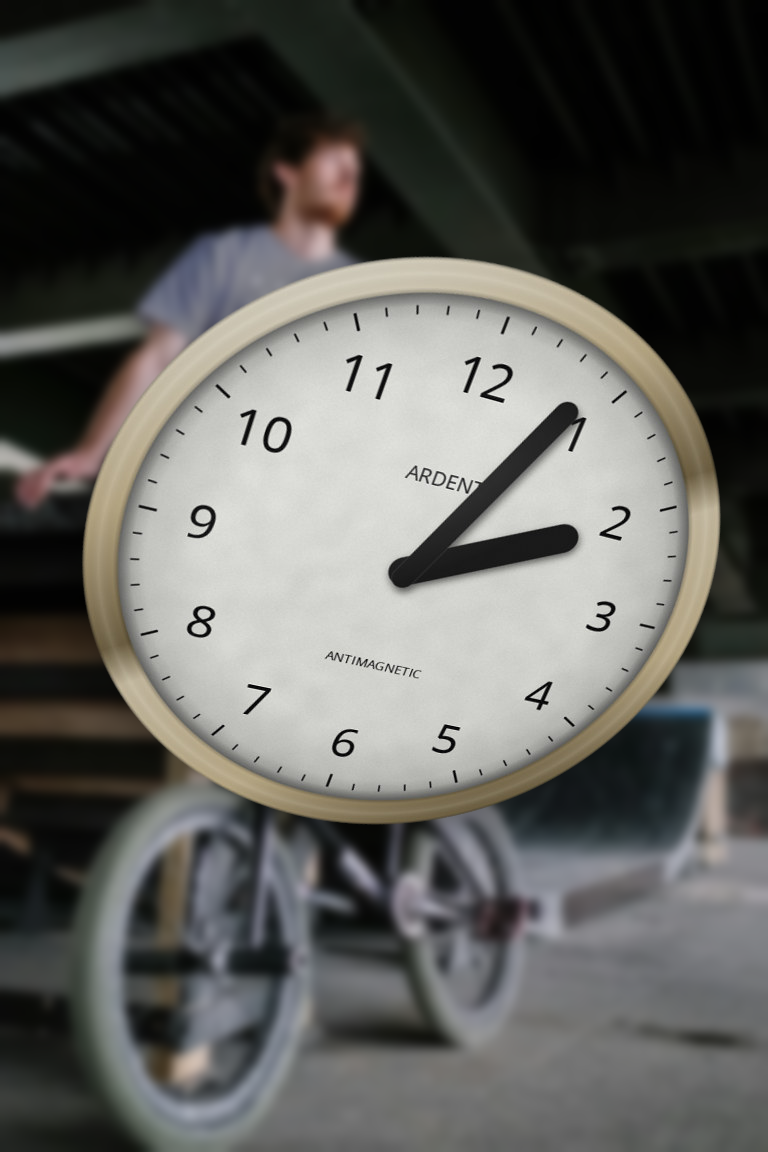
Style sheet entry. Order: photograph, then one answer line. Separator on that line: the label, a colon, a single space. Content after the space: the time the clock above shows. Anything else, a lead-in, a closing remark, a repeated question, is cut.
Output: 2:04
